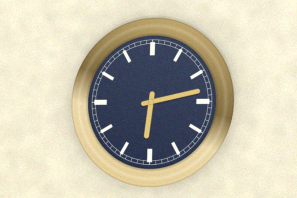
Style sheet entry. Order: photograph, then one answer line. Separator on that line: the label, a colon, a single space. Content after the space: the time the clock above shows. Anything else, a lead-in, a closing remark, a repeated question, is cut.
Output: 6:13
